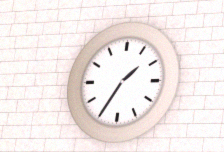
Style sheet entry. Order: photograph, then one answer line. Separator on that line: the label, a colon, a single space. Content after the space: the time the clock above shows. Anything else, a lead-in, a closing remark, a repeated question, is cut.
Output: 1:35
